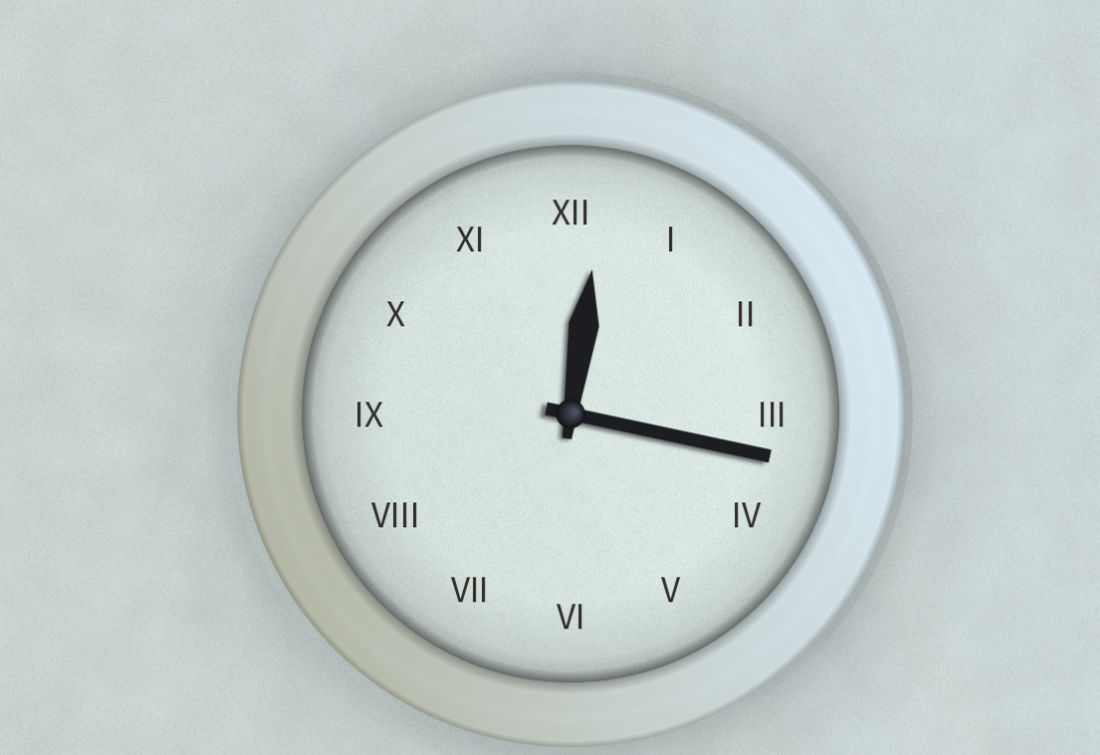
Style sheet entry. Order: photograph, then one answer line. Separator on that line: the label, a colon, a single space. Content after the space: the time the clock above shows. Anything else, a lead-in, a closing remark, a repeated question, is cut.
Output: 12:17
